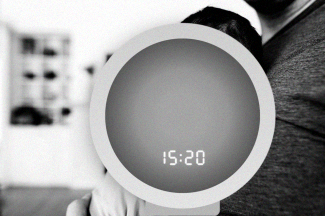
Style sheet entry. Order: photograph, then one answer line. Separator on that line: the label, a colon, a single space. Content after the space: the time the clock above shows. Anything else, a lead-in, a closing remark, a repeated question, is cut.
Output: 15:20
